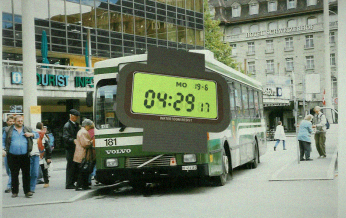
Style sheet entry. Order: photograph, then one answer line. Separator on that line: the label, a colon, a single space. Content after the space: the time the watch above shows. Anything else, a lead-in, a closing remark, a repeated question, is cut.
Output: 4:29:17
